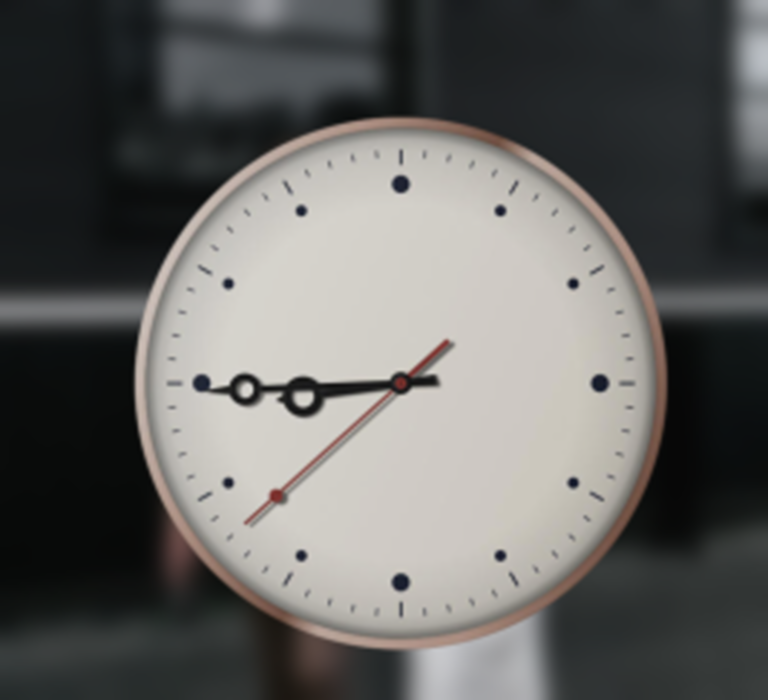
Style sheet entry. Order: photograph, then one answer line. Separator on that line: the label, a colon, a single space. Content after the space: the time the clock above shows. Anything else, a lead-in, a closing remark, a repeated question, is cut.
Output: 8:44:38
